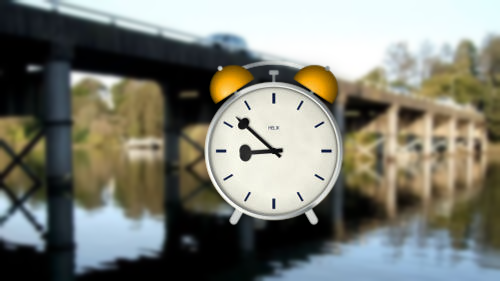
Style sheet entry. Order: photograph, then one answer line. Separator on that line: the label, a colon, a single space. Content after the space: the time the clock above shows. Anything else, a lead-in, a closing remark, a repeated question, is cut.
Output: 8:52
